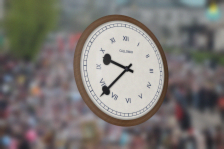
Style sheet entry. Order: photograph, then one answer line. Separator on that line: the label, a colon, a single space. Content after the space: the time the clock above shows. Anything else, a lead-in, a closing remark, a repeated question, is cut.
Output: 9:38
